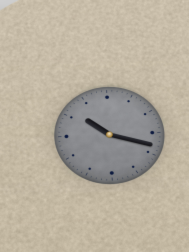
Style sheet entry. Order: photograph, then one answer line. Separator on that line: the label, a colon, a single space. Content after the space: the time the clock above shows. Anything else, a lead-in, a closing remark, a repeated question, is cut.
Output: 10:18
